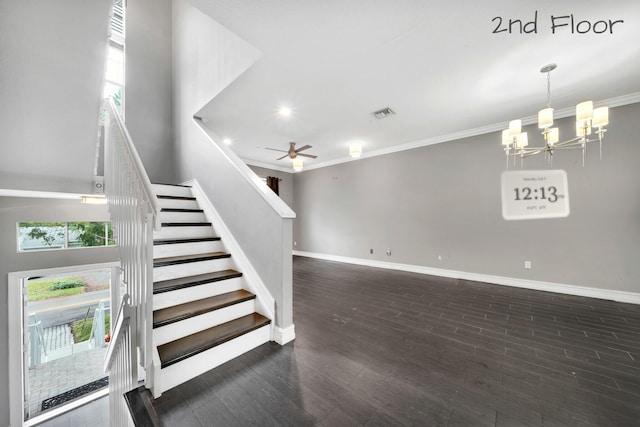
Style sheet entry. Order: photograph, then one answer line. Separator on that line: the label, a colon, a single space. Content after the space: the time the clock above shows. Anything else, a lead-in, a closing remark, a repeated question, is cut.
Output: 12:13
